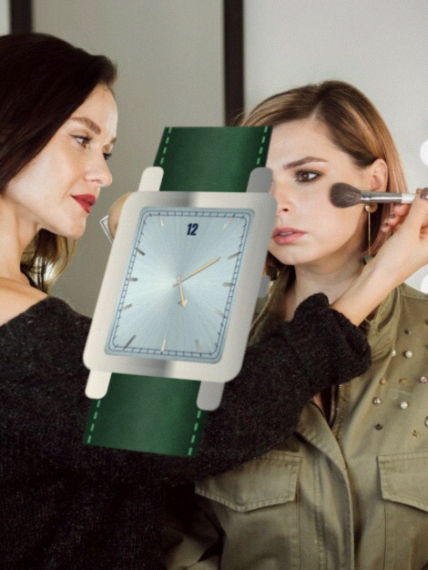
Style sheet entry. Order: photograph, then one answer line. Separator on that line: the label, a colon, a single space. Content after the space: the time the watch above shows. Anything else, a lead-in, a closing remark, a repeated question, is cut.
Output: 5:09
